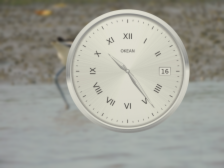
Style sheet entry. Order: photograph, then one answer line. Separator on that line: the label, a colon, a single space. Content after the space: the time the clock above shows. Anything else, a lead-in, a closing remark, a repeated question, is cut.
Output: 10:24
